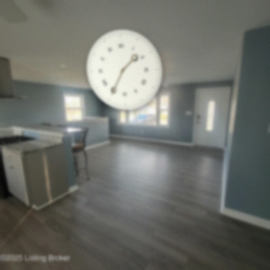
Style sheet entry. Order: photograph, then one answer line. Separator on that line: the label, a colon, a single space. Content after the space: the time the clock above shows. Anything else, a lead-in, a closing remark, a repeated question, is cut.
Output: 1:35
